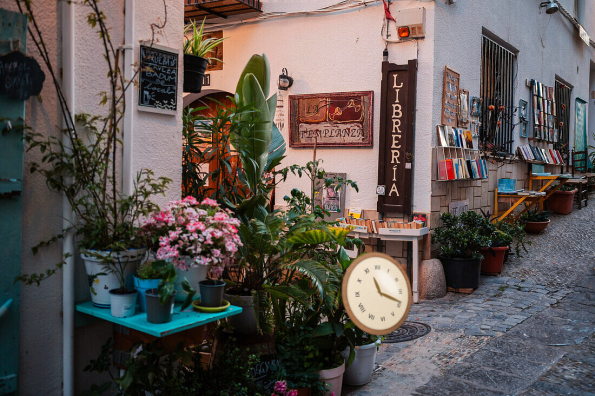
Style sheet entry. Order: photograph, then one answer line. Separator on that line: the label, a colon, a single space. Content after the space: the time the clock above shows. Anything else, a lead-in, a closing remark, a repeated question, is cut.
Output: 11:19
